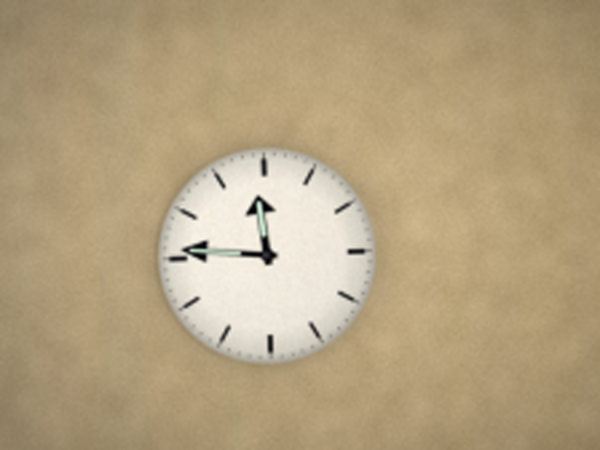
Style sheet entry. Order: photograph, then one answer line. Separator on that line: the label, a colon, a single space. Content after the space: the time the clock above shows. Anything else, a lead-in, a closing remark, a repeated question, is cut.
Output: 11:46
